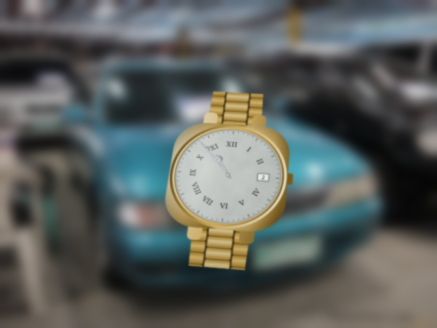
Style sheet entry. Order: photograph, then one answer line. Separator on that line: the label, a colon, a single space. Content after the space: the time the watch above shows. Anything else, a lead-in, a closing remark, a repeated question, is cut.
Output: 10:53
